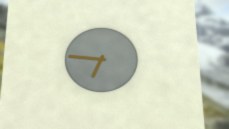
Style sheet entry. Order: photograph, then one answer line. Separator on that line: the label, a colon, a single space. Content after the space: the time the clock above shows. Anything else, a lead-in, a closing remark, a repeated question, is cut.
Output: 6:46
